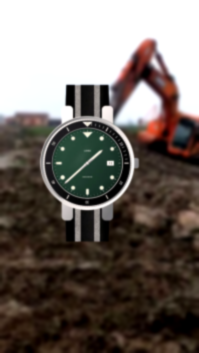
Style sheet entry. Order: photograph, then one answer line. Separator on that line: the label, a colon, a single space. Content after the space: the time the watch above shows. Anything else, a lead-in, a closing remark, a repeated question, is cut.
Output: 1:38
